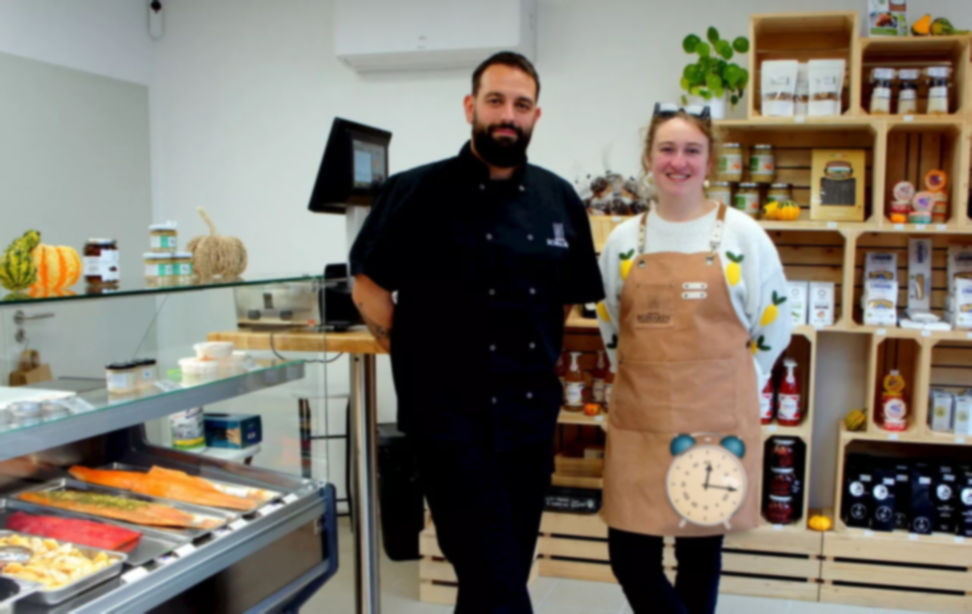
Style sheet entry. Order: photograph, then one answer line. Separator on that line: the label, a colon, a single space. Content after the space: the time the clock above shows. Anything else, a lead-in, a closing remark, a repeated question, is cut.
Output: 12:16
